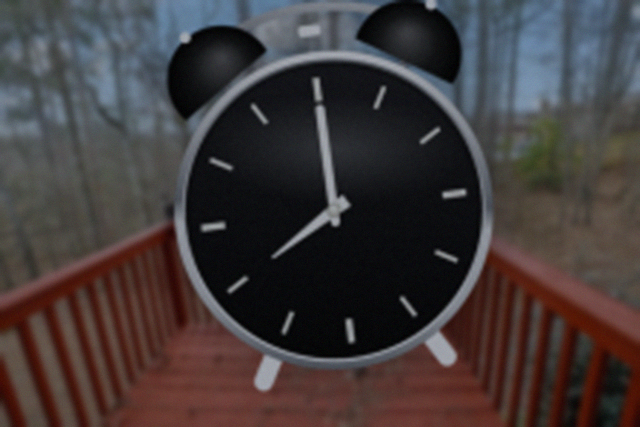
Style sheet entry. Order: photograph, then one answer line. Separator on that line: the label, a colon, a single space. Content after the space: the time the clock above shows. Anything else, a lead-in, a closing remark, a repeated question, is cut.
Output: 8:00
